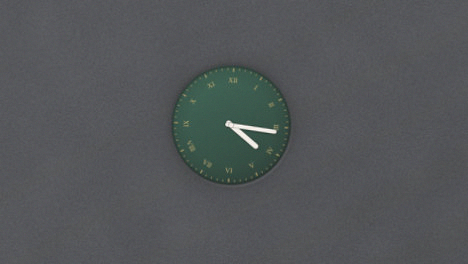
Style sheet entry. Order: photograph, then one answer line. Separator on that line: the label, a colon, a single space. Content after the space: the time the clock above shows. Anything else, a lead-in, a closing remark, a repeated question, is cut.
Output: 4:16
